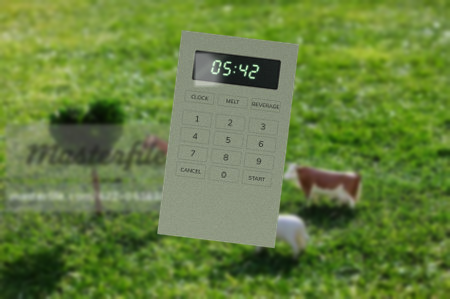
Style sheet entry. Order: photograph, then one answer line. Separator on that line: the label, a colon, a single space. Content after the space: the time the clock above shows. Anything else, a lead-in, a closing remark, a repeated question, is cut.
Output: 5:42
